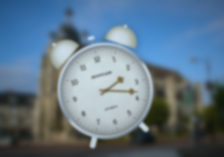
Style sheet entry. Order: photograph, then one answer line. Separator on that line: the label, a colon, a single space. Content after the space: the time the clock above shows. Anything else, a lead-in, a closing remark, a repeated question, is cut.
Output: 2:18
